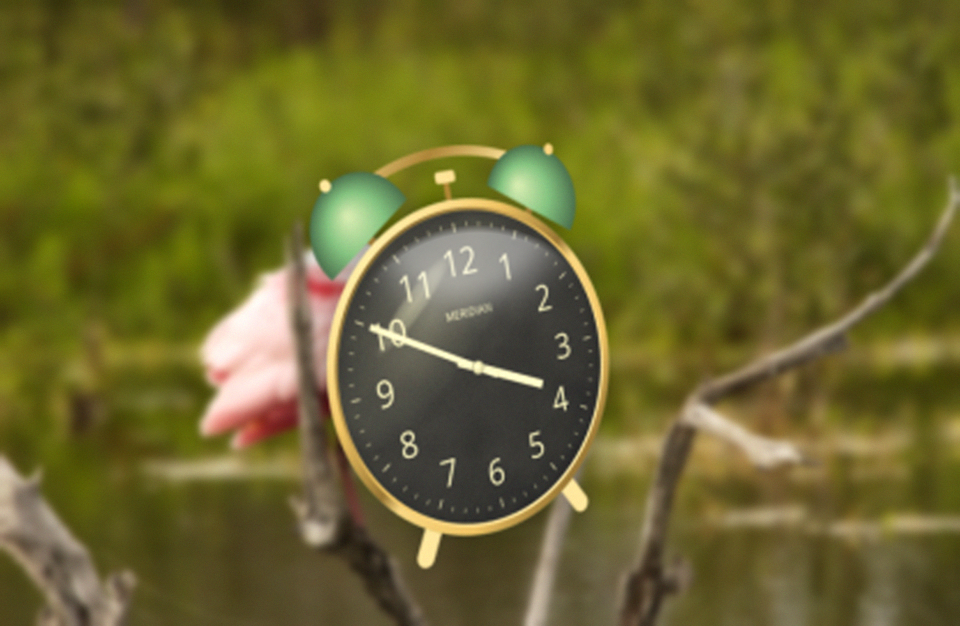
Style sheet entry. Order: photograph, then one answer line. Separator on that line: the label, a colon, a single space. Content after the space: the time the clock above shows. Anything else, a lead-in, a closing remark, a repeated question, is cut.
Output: 3:50
